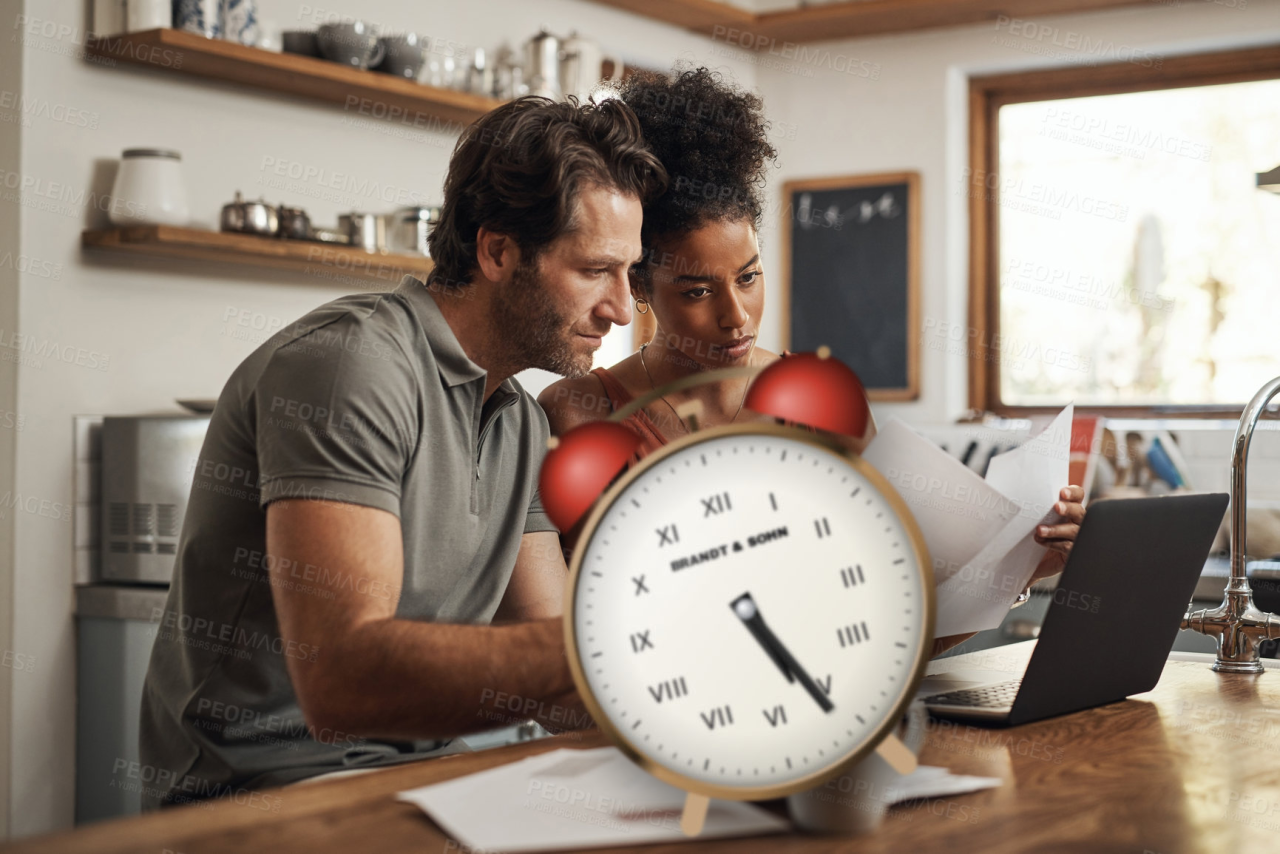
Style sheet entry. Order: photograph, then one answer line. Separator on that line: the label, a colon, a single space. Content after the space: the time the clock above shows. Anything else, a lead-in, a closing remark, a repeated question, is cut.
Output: 5:26
